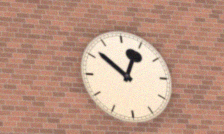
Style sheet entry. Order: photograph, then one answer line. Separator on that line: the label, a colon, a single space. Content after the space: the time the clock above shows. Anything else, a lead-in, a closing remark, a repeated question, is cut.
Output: 12:52
